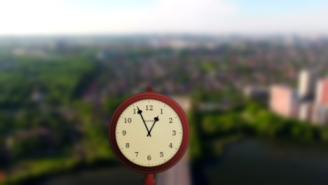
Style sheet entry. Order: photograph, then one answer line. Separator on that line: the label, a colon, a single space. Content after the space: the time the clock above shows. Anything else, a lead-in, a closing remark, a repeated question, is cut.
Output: 12:56
